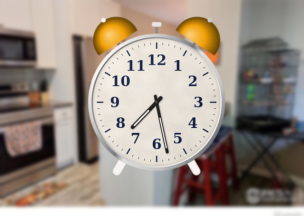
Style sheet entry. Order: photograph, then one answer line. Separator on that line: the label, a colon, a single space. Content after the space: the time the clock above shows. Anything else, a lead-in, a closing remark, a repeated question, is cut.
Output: 7:28
